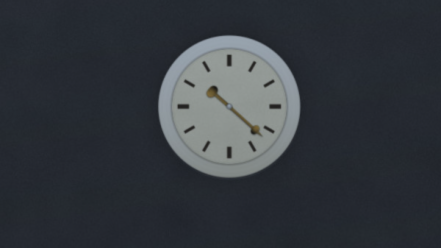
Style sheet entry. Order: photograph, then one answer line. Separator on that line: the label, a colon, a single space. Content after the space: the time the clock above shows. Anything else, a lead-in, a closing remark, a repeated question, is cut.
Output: 10:22
